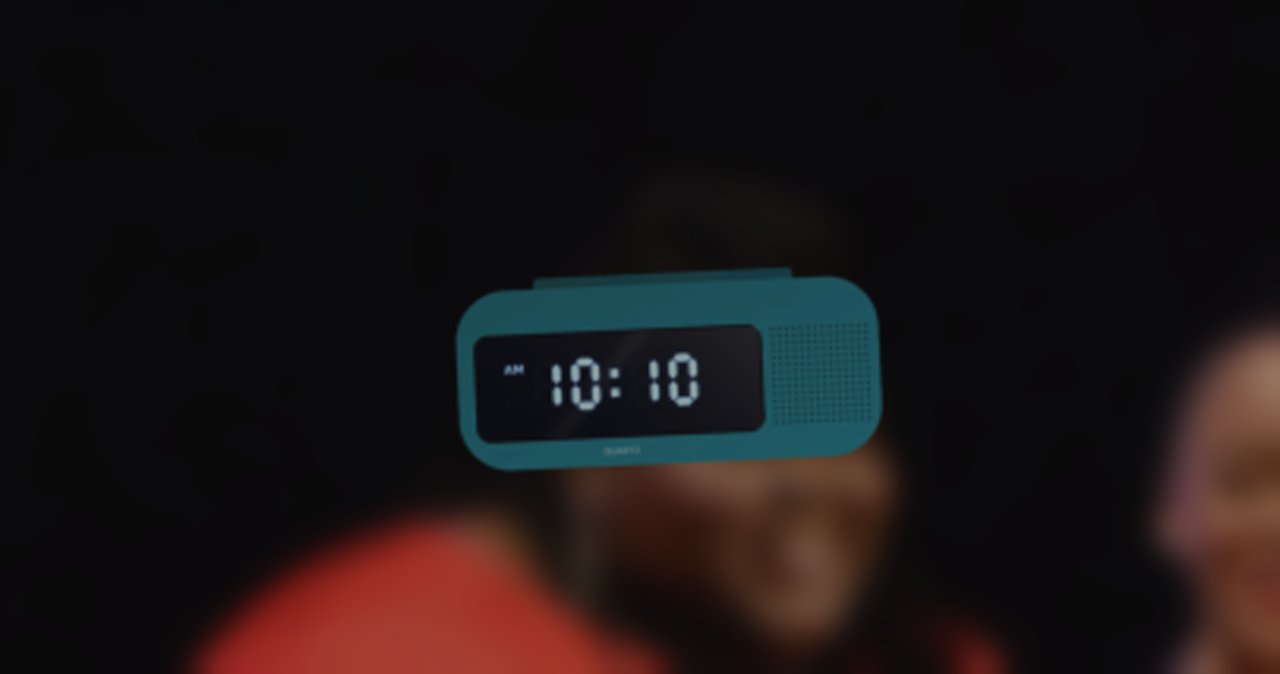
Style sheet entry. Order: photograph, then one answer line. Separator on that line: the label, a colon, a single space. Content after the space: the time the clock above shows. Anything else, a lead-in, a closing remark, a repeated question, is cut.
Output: 10:10
